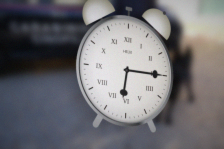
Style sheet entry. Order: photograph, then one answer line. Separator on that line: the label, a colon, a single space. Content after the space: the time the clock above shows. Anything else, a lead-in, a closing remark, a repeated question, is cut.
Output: 6:15
